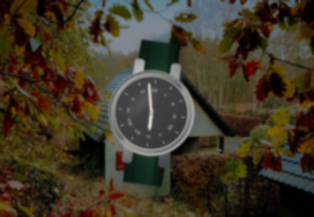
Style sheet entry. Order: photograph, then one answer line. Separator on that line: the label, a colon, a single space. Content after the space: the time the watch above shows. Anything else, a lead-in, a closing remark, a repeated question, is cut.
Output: 5:58
